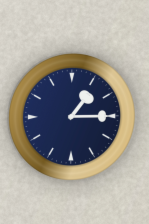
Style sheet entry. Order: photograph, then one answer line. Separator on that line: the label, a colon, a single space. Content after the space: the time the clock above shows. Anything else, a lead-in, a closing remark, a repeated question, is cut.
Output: 1:15
